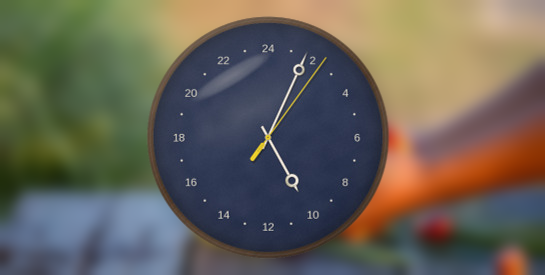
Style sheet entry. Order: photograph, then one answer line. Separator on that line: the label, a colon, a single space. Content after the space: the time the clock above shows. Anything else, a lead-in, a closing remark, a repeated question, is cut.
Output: 10:04:06
